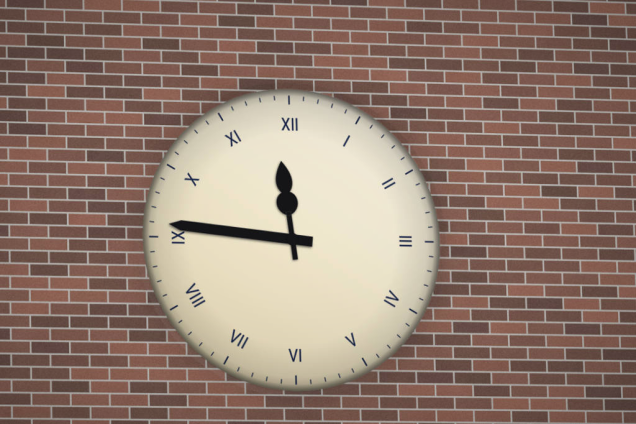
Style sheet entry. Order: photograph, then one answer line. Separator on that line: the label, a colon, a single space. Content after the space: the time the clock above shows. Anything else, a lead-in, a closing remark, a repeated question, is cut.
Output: 11:46
